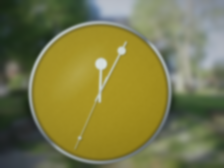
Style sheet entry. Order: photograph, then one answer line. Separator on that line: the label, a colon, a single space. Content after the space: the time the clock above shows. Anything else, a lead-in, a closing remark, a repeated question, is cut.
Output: 12:04:34
